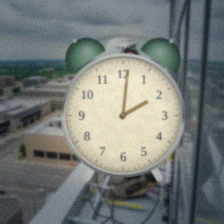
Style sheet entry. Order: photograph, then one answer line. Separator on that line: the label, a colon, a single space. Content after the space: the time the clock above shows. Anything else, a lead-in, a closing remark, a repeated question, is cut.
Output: 2:01
